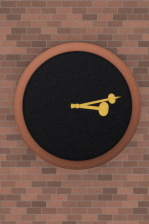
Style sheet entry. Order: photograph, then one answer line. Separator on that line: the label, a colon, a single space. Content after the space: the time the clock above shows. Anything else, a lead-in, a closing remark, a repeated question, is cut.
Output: 3:13
